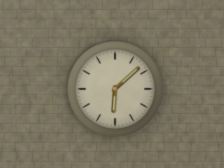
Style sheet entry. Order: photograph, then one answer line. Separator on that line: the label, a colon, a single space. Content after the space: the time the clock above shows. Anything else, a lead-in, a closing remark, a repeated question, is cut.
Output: 6:08
